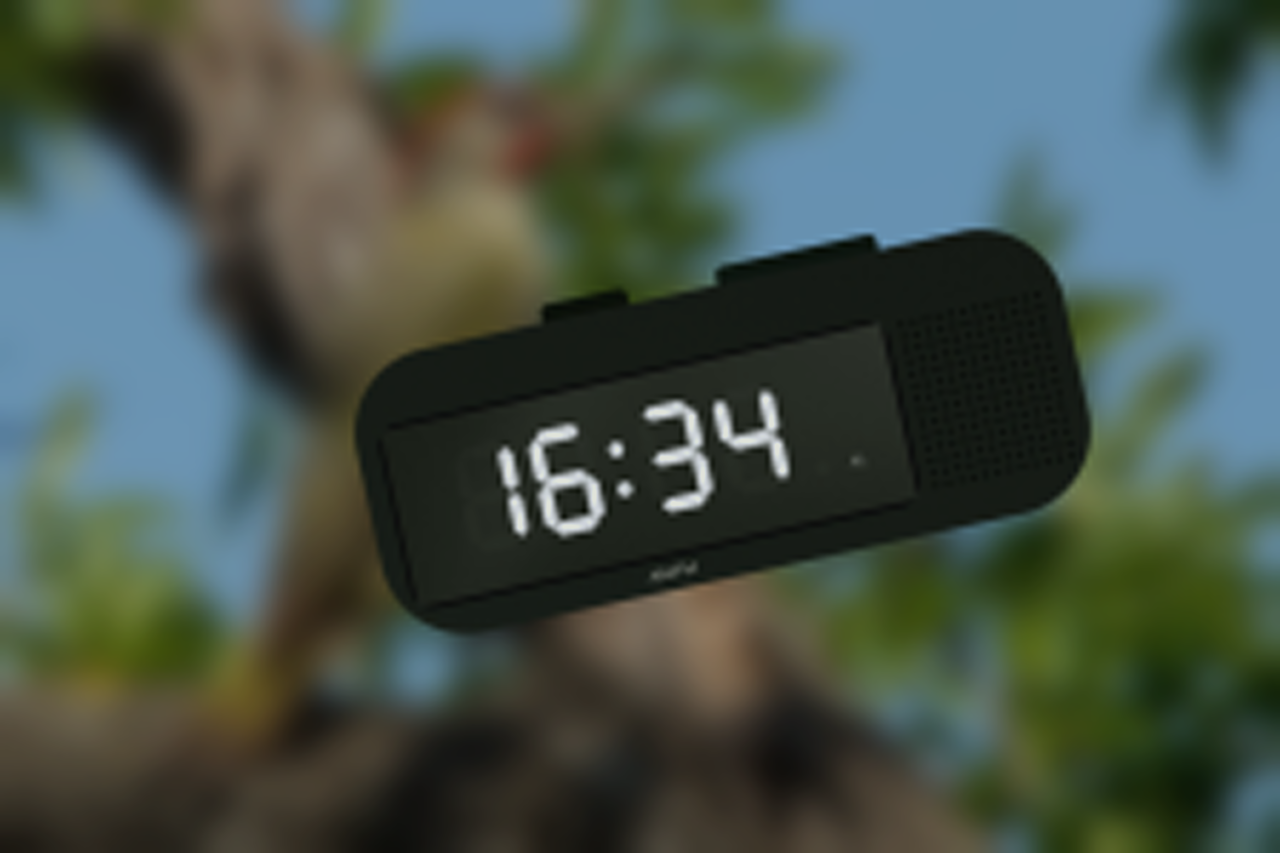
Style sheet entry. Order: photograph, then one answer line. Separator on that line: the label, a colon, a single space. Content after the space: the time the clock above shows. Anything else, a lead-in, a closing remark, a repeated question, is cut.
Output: 16:34
